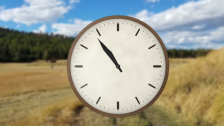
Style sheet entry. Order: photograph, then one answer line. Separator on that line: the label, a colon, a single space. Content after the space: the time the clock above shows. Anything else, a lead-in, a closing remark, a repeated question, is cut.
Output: 10:54
